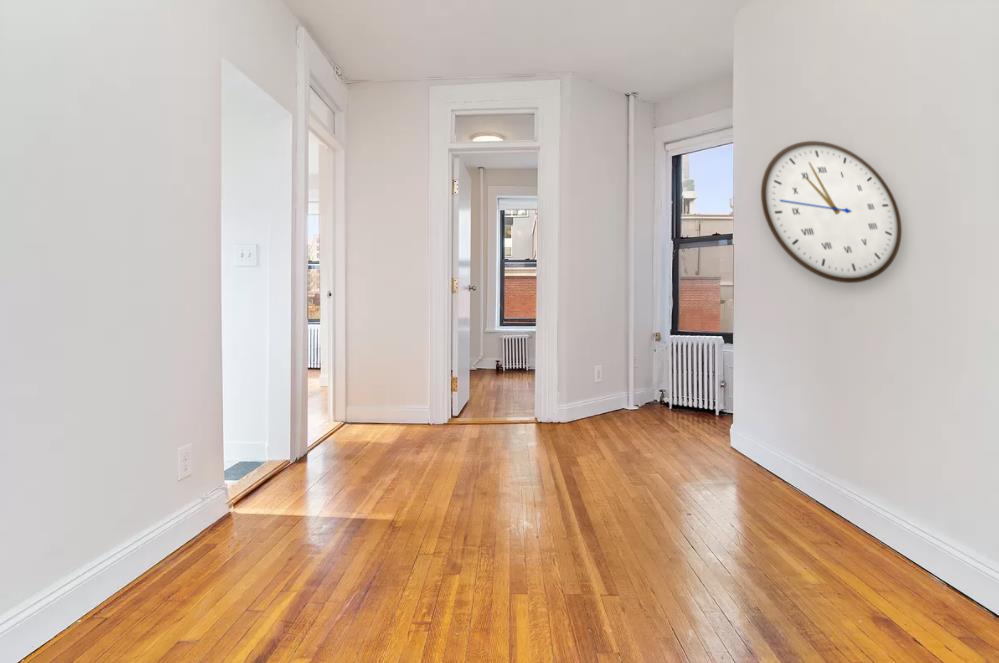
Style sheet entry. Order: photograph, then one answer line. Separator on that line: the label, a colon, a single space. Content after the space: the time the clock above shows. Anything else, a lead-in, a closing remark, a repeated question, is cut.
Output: 10:57:47
